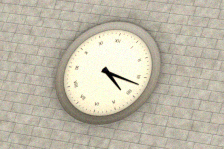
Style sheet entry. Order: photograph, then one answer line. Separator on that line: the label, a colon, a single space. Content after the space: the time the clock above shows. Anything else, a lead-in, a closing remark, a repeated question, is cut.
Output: 4:17
